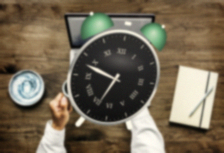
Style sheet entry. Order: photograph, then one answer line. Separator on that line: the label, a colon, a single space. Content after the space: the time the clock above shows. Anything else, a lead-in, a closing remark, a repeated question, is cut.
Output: 6:48
